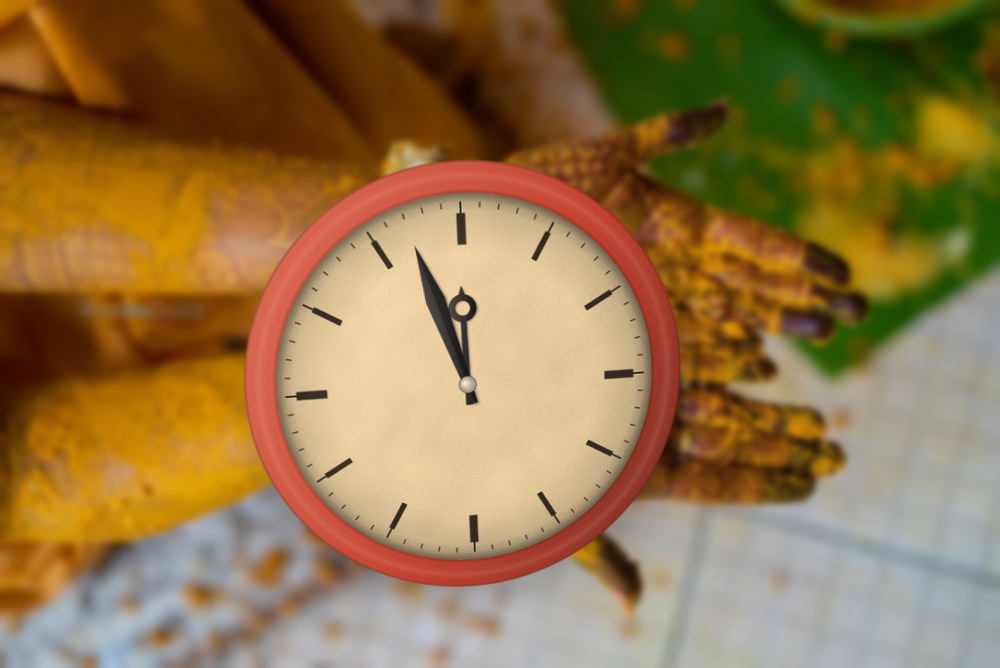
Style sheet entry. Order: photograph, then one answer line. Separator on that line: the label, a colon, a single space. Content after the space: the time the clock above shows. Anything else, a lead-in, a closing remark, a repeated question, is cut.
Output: 11:57
